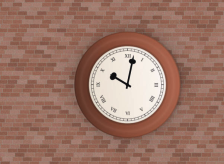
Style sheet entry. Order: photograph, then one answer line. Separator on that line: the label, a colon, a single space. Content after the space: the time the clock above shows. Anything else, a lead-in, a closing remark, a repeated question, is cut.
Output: 10:02
